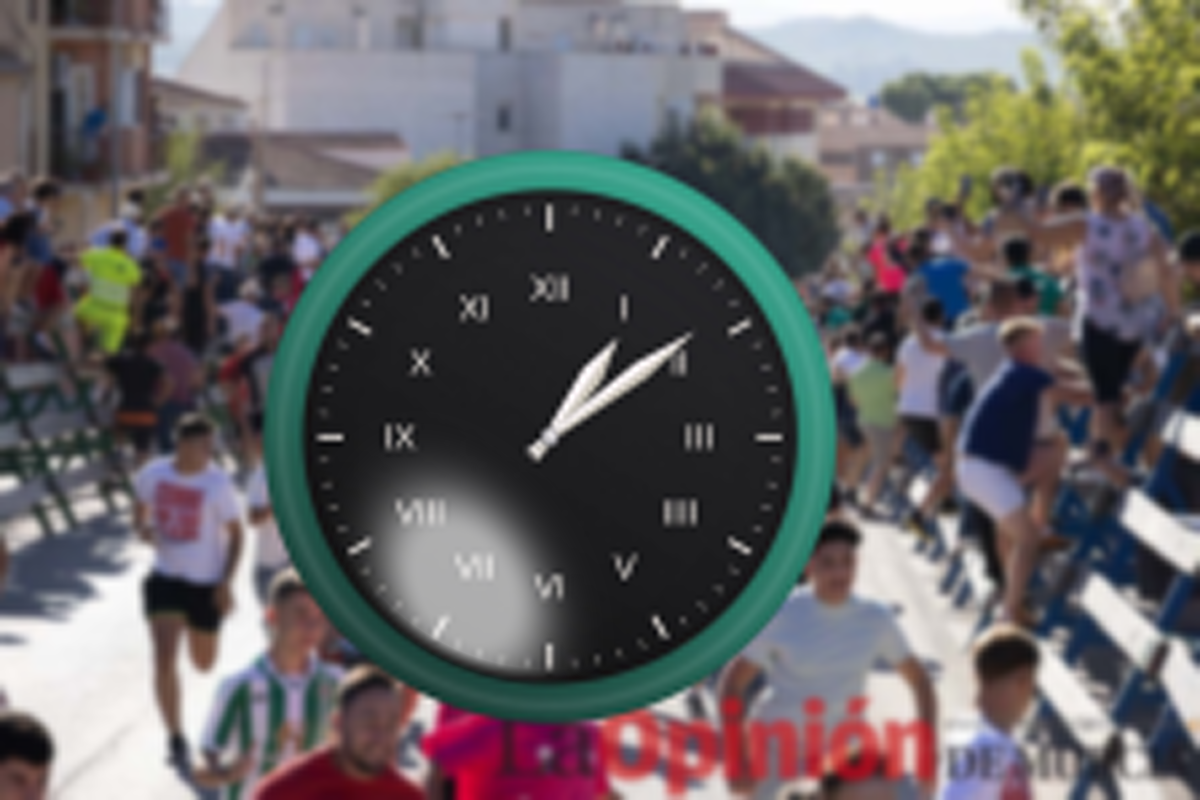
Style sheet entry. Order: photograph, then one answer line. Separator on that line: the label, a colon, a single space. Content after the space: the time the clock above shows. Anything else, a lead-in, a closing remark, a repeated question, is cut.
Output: 1:09
